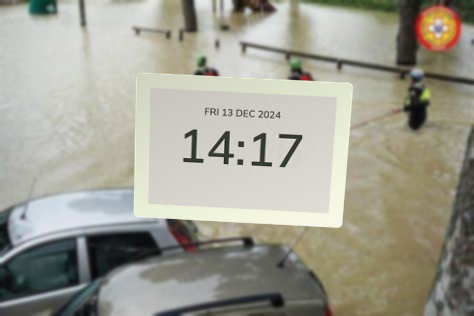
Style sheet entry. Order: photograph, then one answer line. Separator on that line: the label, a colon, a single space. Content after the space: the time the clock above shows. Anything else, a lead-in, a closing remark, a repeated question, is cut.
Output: 14:17
